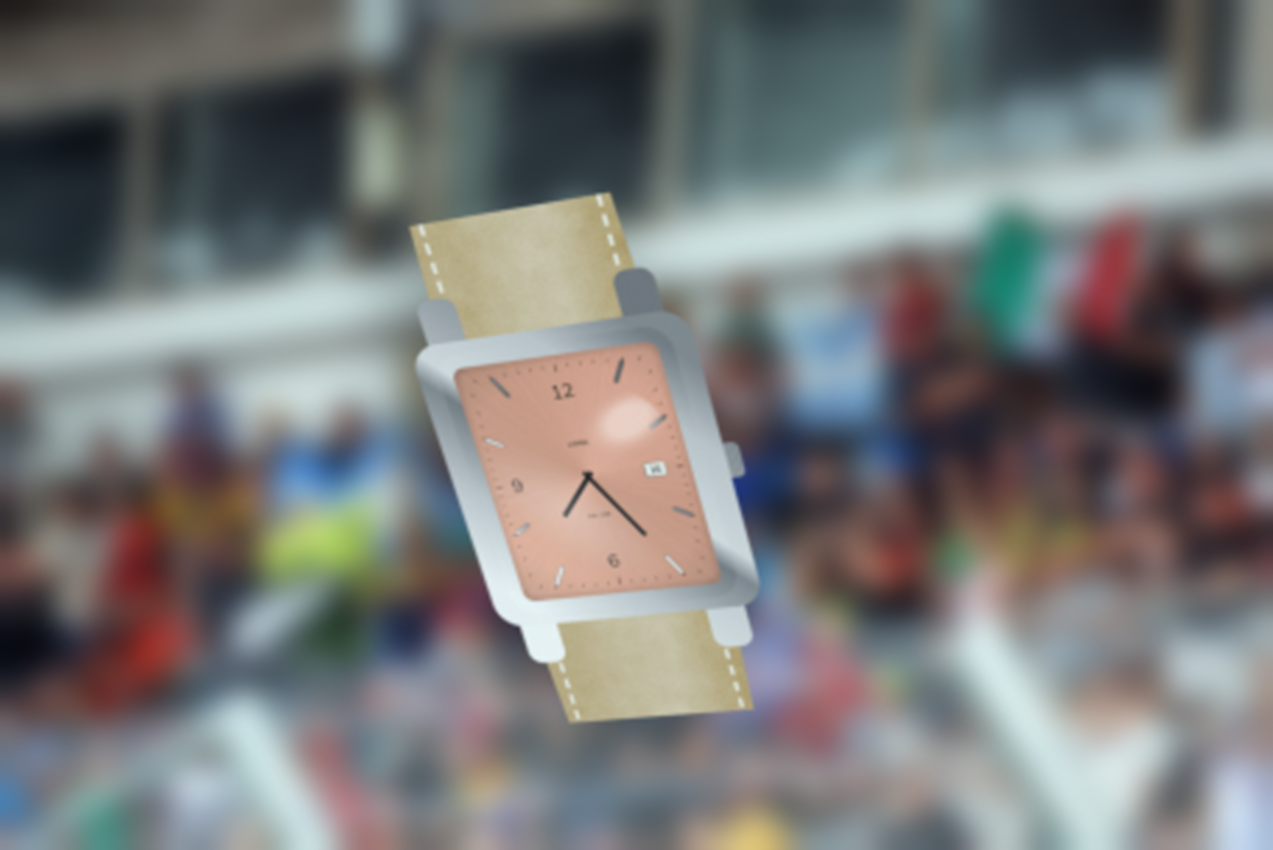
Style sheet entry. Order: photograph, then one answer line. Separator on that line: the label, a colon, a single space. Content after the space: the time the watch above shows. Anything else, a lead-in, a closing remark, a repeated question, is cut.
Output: 7:25
